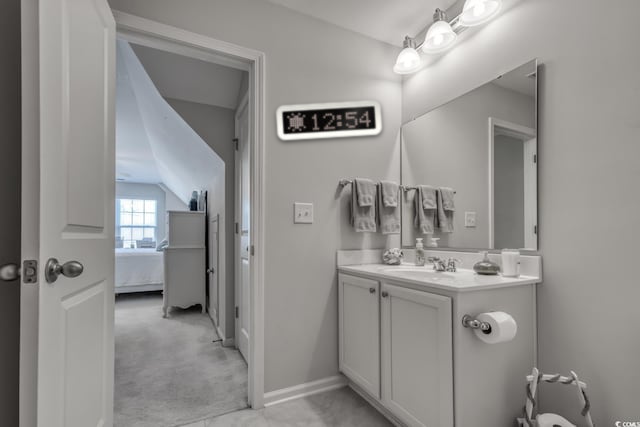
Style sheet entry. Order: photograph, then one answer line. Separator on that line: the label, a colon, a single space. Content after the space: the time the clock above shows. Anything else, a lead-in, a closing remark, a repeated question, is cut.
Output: 12:54
